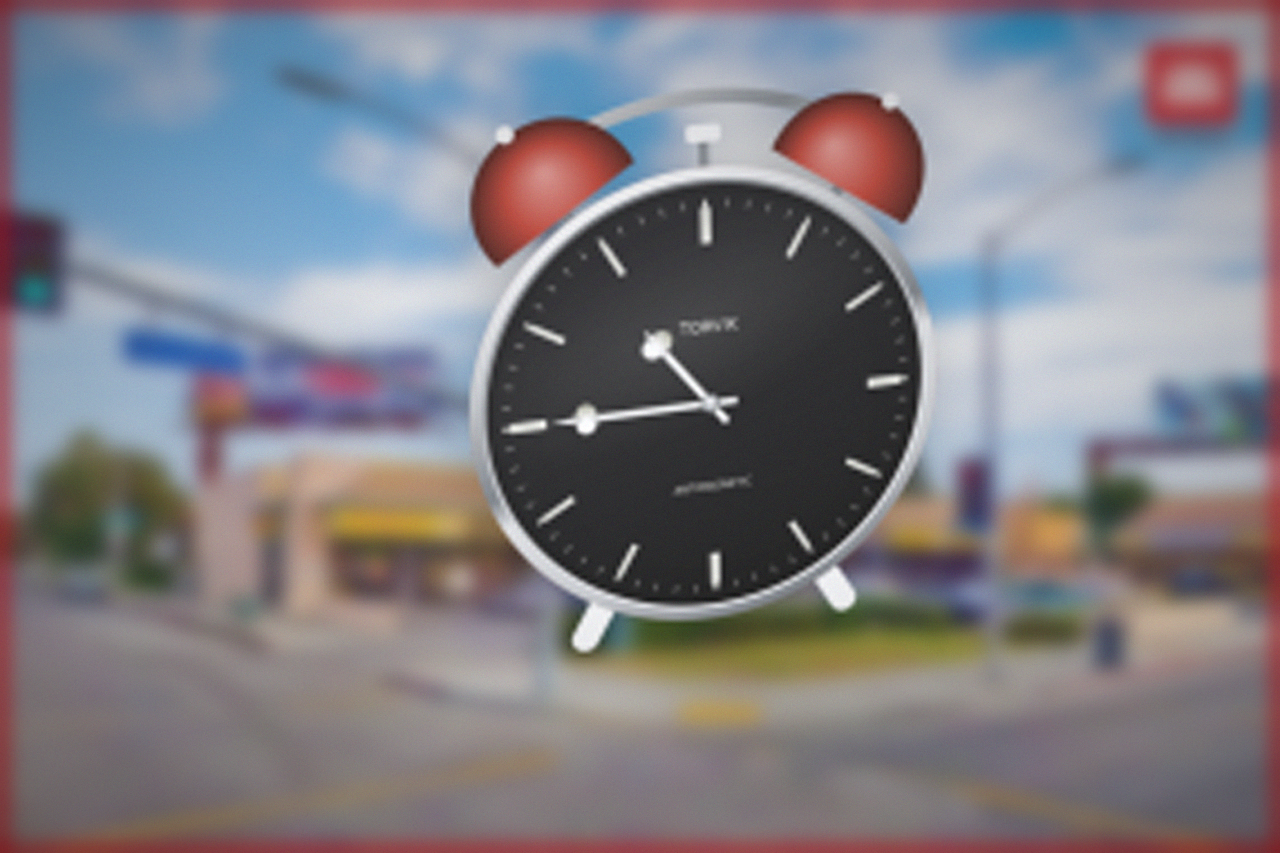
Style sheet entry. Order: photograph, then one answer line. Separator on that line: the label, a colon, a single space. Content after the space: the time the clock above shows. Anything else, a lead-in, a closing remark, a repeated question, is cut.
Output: 10:45
